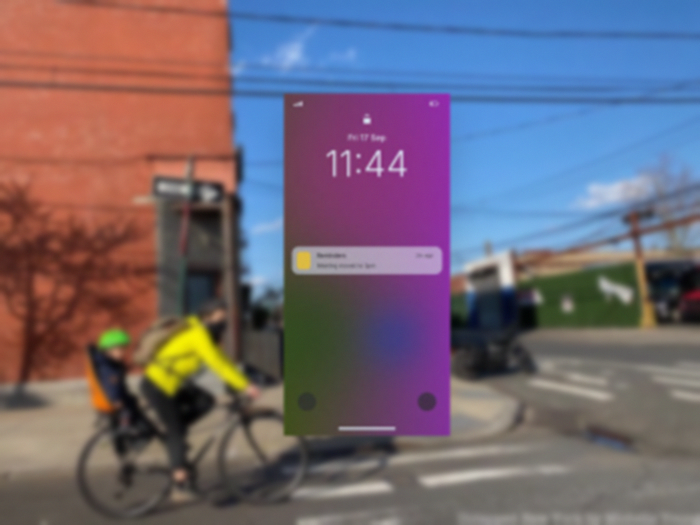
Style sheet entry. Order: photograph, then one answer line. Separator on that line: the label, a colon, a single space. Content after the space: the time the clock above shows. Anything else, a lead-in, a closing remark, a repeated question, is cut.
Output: 11:44
